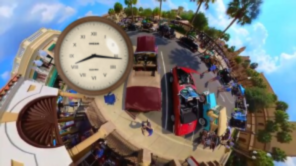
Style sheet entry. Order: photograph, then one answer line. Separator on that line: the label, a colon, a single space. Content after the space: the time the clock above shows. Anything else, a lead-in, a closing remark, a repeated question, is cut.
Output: 8:16
